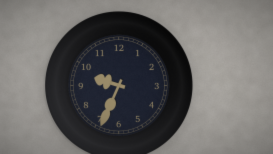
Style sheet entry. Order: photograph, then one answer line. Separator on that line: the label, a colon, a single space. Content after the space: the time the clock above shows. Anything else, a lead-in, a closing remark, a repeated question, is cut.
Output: 9:34
